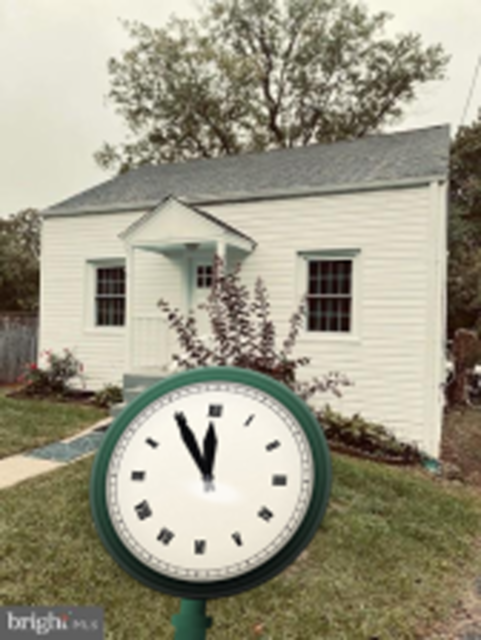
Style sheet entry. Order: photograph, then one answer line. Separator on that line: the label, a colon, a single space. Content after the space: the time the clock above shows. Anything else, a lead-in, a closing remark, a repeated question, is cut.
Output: 11:55
